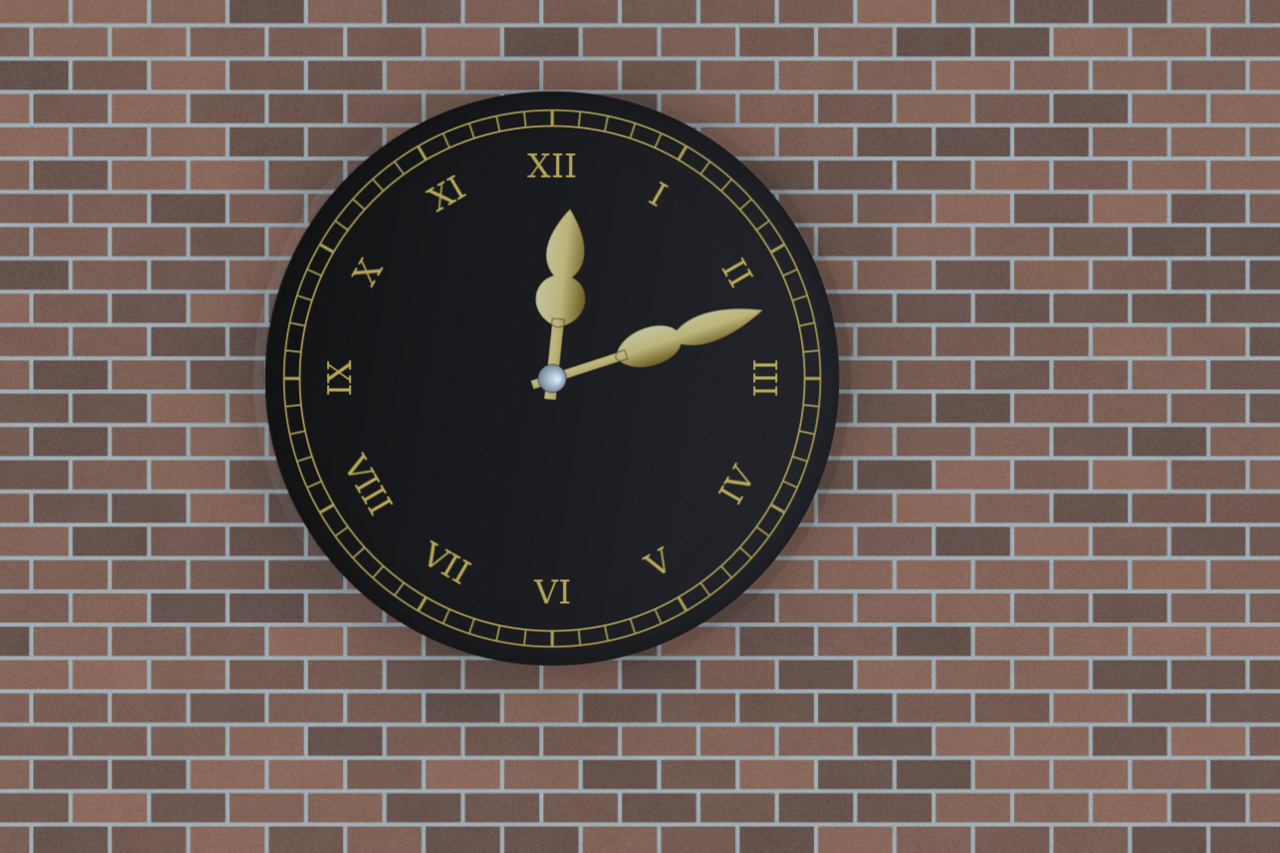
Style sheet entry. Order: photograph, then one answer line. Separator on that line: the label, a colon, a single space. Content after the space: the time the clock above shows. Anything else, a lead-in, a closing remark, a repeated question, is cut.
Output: 12:12
